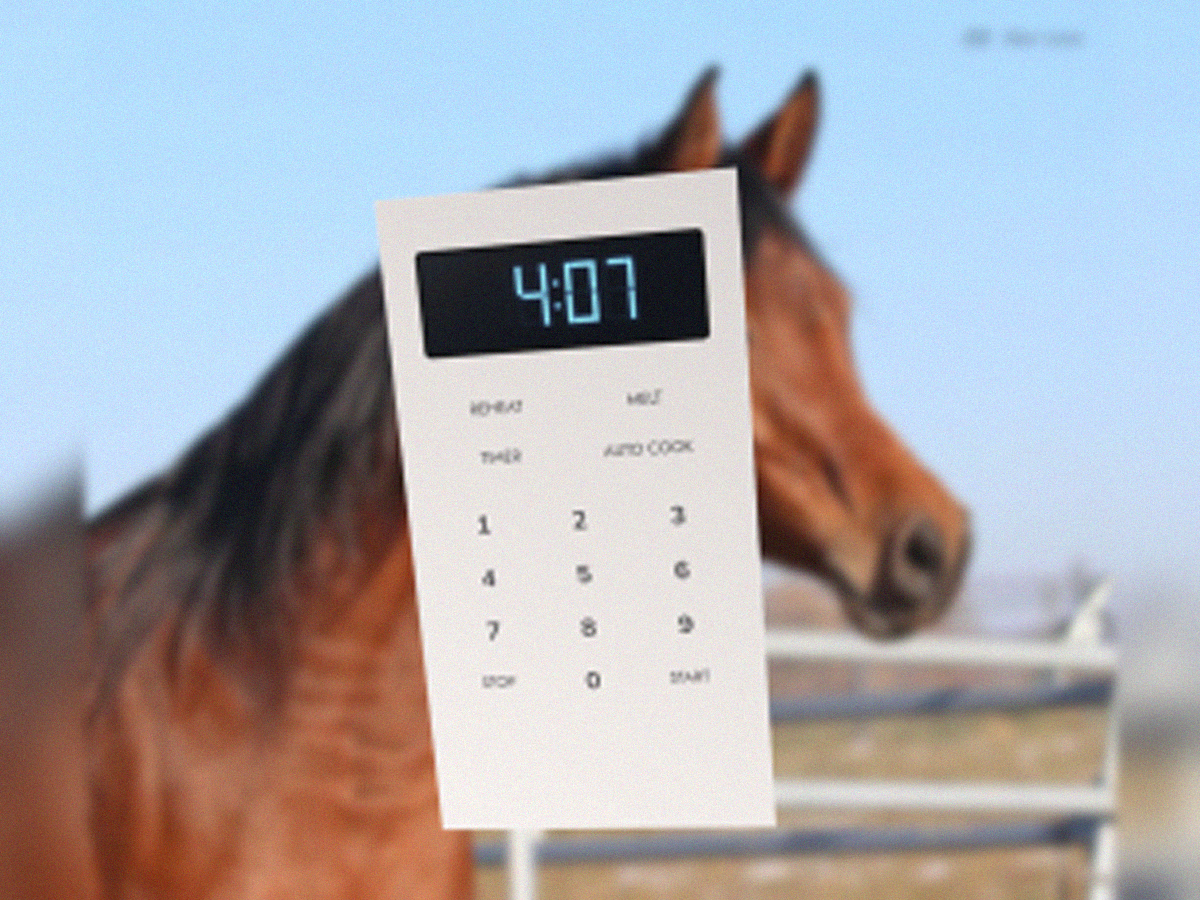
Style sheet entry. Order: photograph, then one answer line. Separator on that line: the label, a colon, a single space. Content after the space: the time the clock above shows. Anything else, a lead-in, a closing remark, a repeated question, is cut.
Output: 4:07
